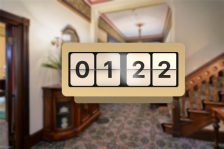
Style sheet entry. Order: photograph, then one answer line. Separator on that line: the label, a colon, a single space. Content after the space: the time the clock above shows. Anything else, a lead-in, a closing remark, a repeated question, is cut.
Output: 1:22
